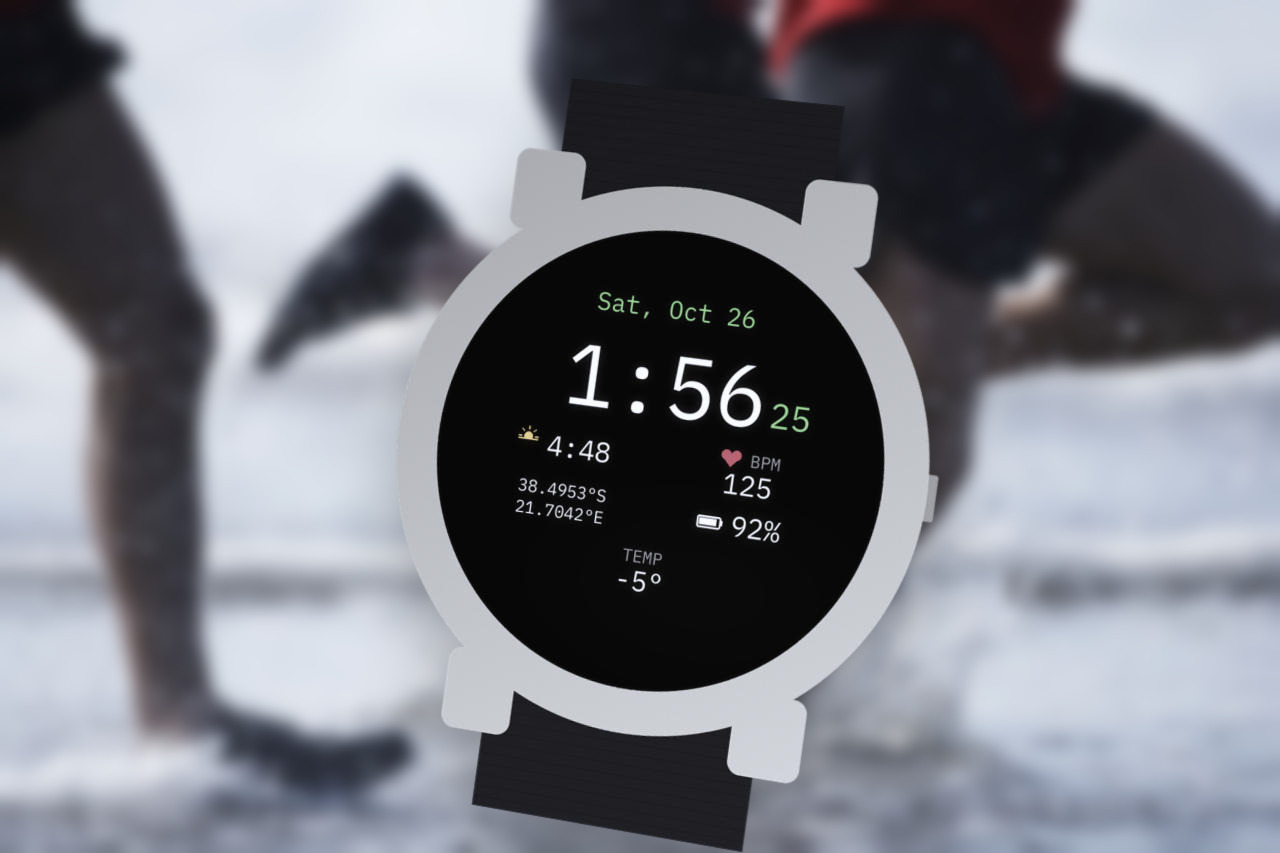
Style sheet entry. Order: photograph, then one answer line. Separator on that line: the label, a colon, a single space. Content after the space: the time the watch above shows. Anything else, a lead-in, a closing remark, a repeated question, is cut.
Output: 1:56:25
